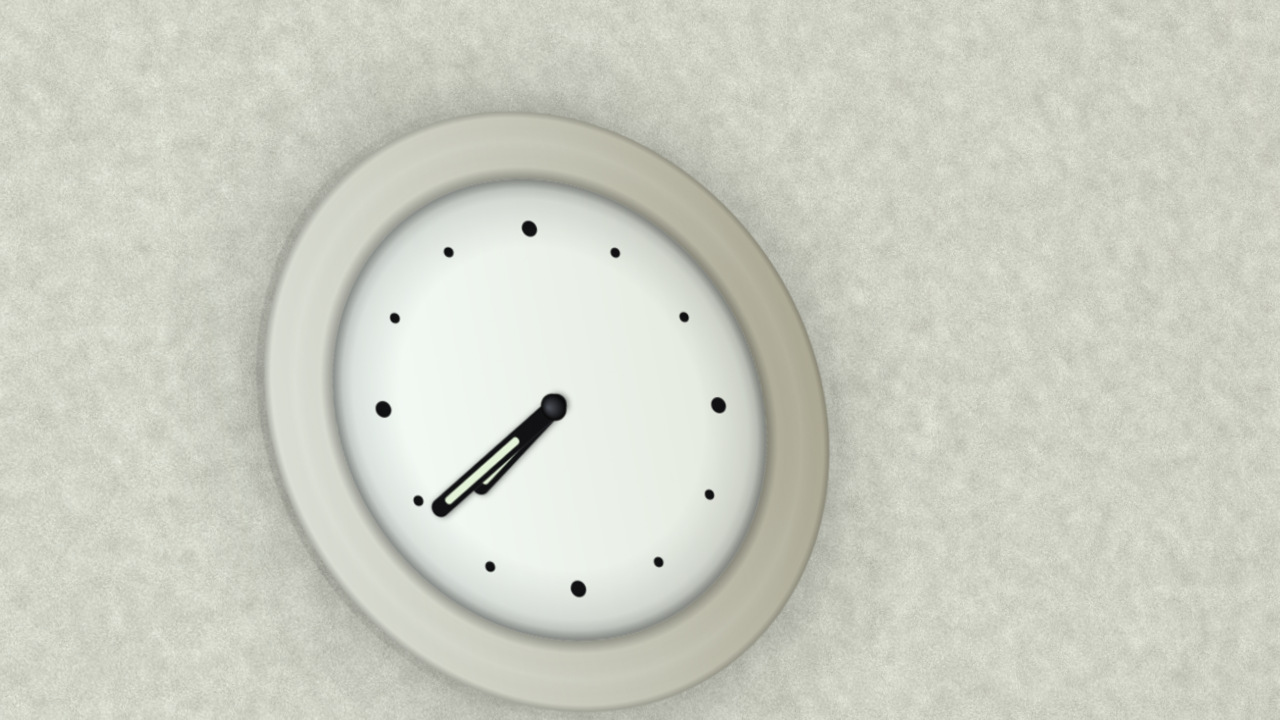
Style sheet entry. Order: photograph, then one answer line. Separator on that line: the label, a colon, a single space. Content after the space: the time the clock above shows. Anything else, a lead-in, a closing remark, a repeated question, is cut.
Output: 7:39
